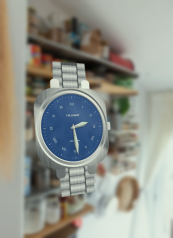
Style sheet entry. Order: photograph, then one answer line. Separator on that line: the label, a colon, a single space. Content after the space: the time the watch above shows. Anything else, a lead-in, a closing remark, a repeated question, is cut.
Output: 2:29
